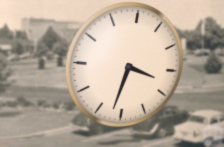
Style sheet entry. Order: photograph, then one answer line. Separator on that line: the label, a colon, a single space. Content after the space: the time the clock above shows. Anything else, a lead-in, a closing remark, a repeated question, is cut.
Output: 3:32
